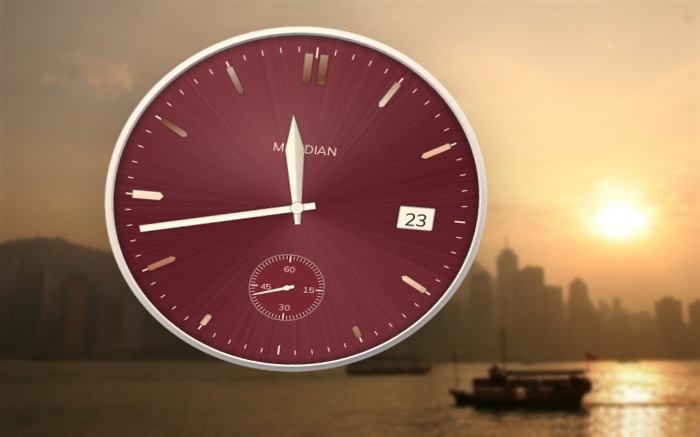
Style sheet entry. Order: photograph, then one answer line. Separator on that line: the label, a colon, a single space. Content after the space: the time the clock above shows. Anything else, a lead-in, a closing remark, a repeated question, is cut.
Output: 11:42:42
